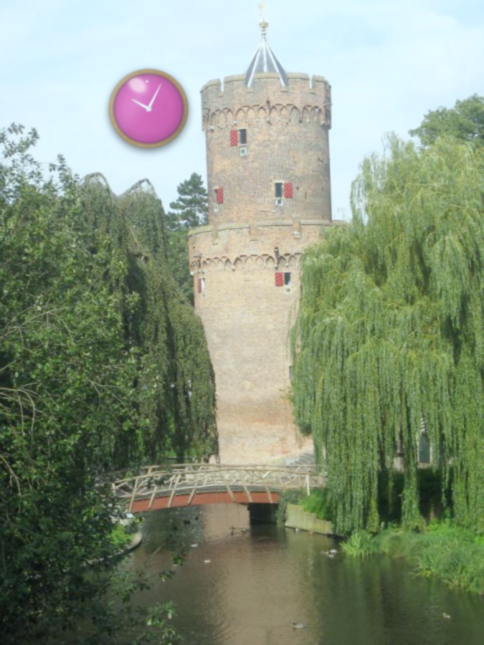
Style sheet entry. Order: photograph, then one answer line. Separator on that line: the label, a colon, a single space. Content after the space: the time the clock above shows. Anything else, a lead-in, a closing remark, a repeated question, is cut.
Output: 10:05
